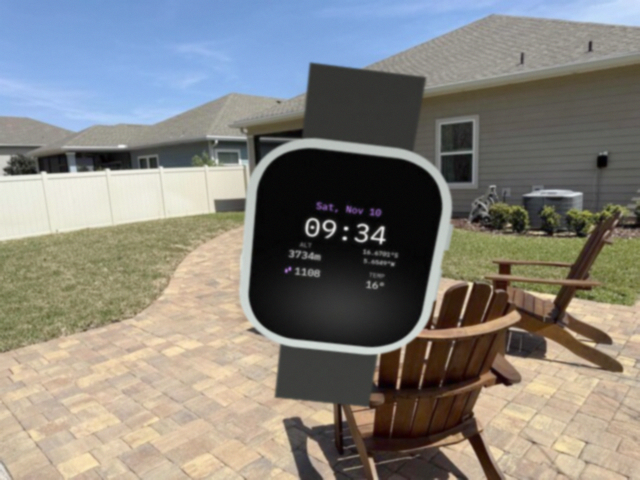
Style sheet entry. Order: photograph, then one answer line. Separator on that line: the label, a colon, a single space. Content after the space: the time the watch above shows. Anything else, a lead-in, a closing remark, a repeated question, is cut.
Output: 9:34
